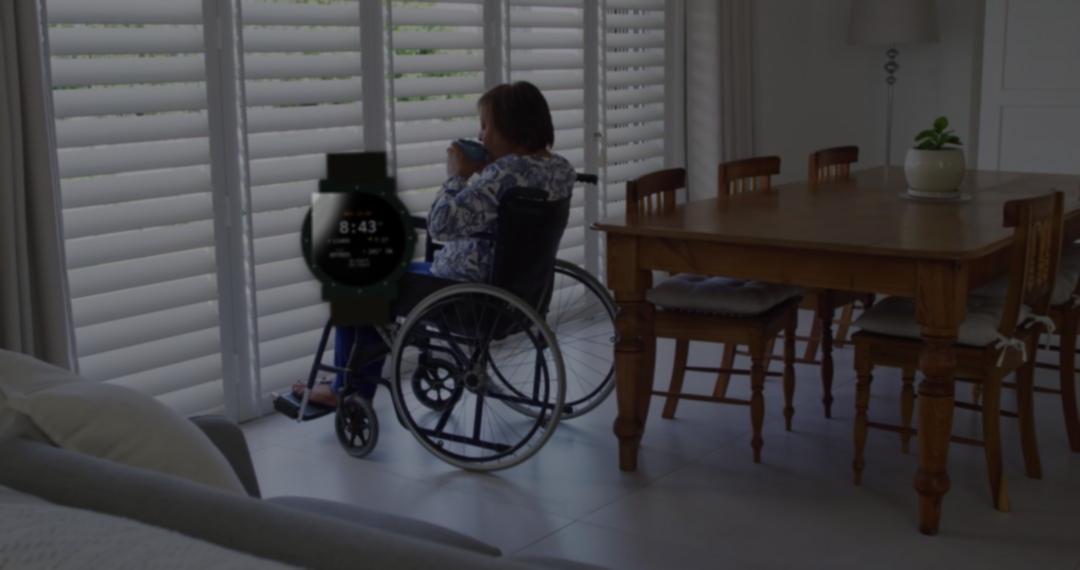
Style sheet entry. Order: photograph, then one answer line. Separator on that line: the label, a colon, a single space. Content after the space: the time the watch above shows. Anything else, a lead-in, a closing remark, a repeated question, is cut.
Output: 8:43
